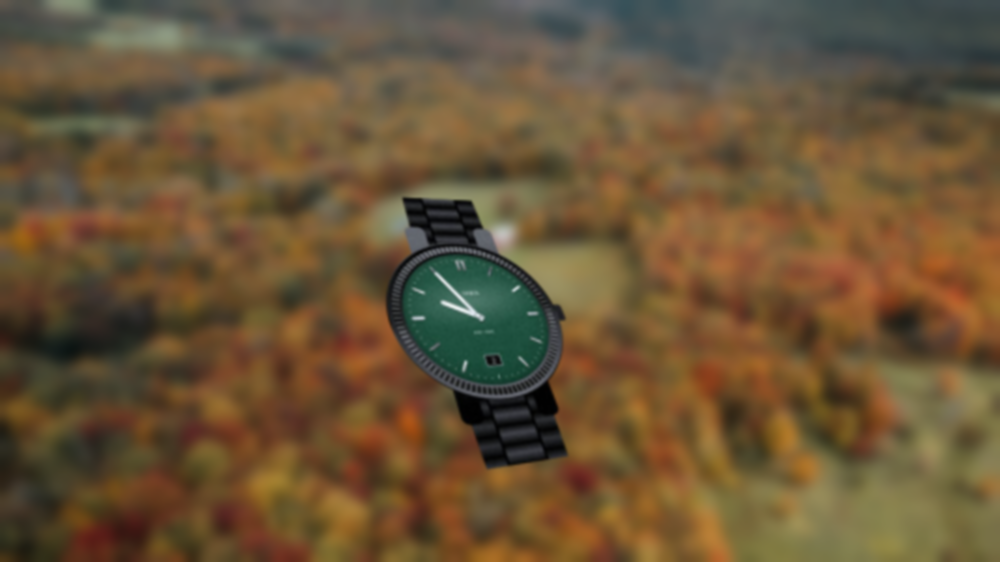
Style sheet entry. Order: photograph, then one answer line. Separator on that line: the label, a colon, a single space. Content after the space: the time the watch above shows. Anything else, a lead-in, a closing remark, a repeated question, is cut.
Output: 9:55
